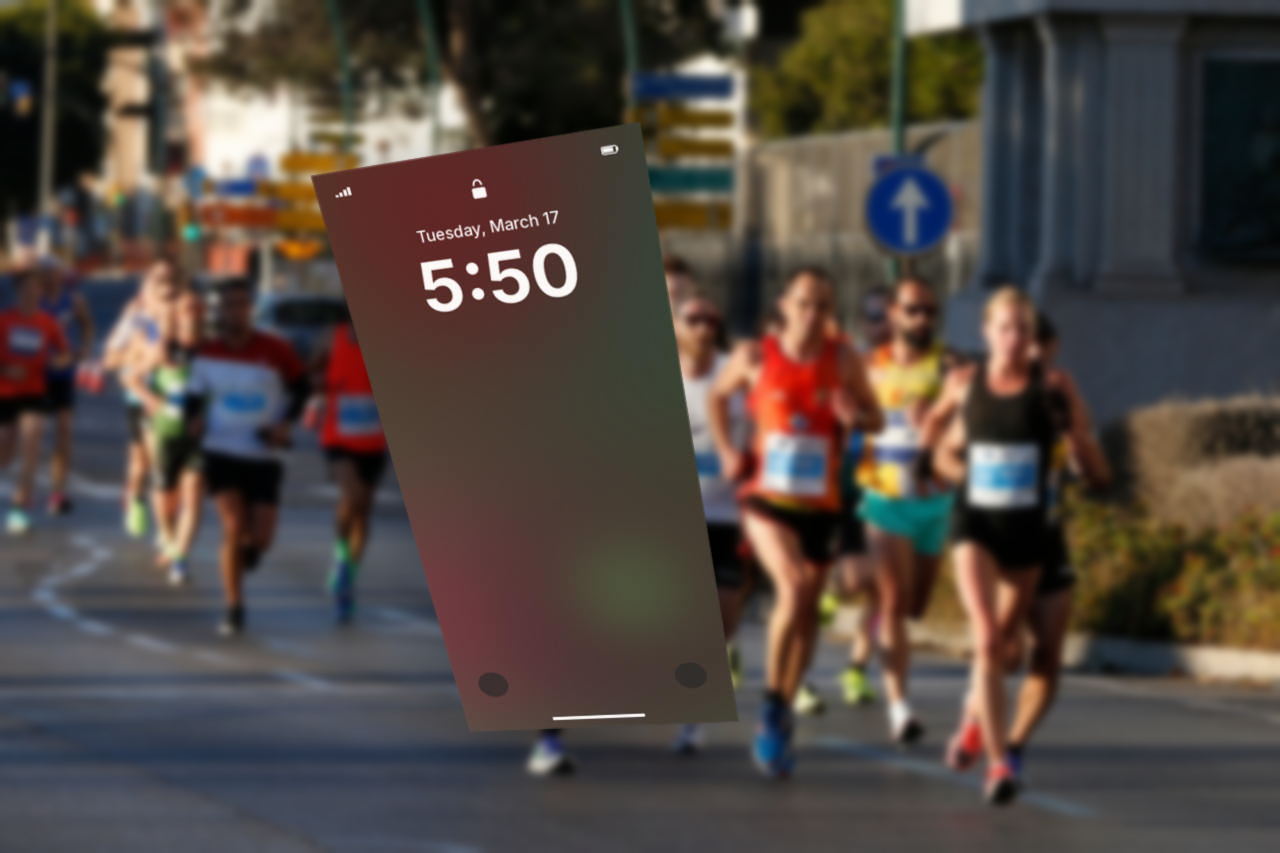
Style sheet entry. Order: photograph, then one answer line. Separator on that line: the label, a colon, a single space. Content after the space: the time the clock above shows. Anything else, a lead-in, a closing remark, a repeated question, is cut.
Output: 5:50
